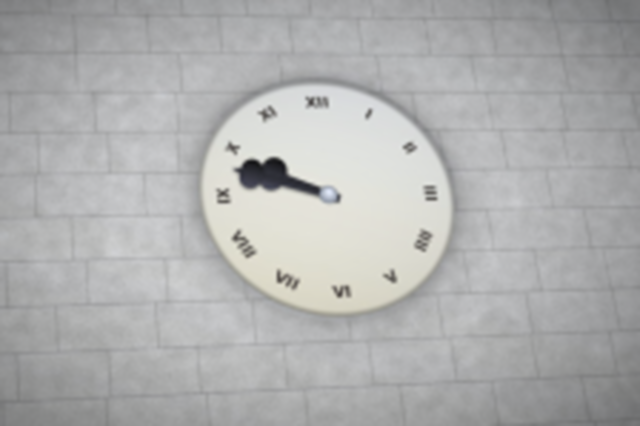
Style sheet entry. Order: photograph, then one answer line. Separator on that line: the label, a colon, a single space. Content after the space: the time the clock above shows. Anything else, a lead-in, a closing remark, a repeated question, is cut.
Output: 9:48
